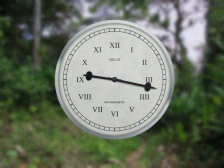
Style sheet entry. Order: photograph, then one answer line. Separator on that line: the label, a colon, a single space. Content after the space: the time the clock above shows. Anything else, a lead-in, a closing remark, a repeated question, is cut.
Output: 9:17
